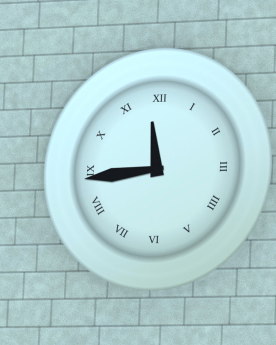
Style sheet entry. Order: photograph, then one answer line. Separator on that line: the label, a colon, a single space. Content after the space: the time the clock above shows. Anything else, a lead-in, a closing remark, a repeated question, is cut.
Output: 11:44
